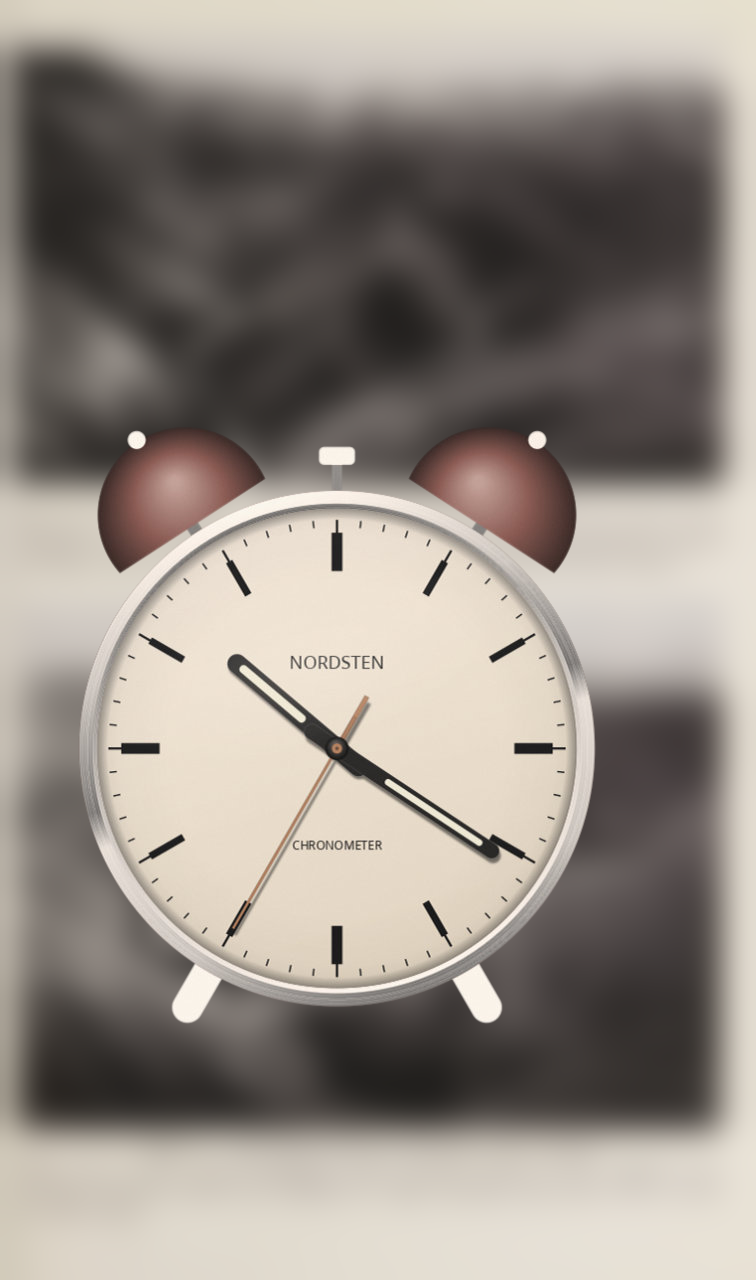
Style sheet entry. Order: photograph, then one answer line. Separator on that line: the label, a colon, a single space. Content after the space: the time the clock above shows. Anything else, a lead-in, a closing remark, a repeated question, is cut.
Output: 10:20:35
